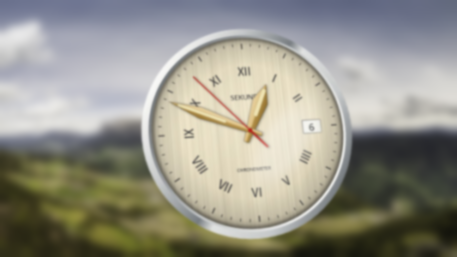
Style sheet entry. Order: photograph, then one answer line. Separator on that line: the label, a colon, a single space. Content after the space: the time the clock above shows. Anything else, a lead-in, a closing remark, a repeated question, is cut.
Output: 12:48:53
